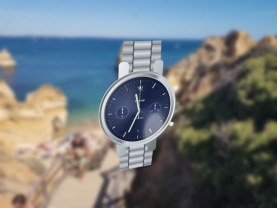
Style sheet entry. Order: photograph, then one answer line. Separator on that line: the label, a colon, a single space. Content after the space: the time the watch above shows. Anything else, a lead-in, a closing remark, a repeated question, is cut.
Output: 11:34
